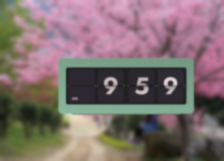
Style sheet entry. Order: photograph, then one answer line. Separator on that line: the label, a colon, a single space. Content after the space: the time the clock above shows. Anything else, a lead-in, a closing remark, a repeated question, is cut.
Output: 9:59
